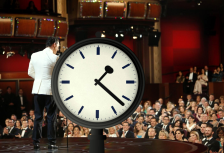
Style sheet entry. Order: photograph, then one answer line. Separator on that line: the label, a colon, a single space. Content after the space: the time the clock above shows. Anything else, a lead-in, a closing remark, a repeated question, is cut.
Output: 1:22
